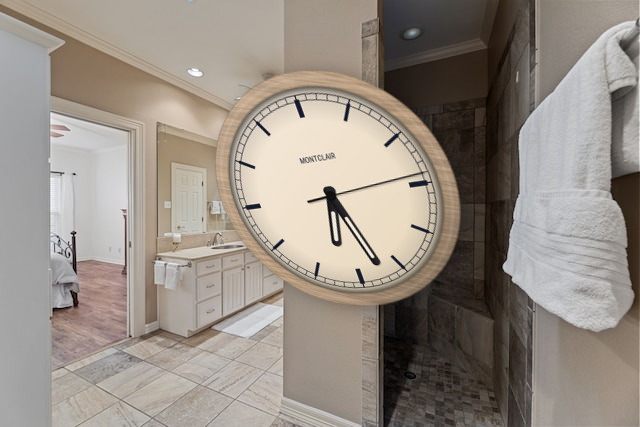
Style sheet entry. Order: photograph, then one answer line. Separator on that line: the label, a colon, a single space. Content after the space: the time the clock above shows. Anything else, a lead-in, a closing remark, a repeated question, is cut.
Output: 6:27:14
